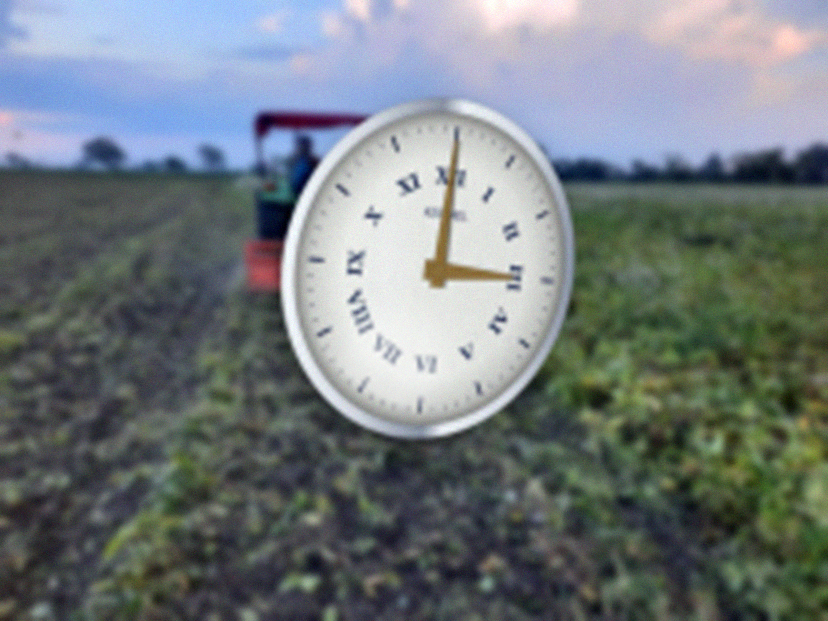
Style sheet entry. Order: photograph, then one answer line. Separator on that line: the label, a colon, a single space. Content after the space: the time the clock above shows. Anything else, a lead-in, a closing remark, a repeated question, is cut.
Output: 3:00
